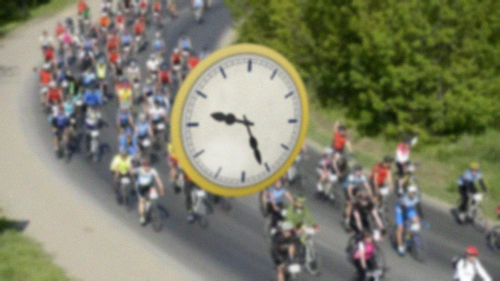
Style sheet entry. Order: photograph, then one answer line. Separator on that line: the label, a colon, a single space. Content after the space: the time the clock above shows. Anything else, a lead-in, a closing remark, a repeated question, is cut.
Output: 9:26
